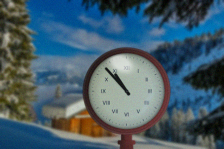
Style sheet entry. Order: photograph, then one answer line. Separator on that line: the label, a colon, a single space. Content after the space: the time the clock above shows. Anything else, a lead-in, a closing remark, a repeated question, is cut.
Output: 10:53
